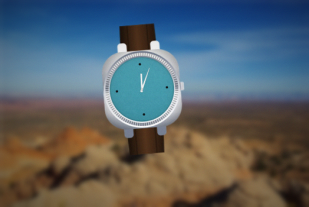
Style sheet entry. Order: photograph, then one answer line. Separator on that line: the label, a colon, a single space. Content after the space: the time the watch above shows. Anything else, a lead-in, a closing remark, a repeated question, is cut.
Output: 12:04
